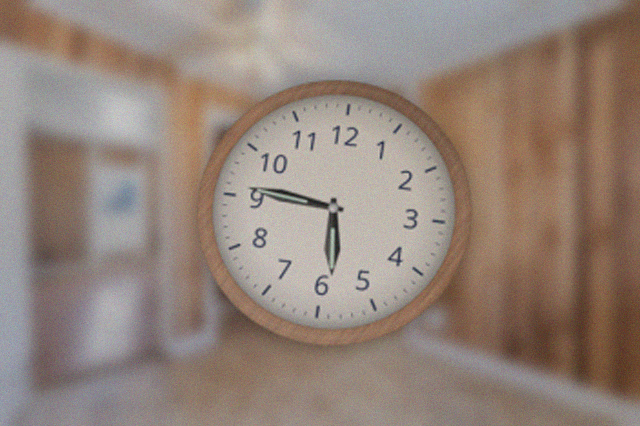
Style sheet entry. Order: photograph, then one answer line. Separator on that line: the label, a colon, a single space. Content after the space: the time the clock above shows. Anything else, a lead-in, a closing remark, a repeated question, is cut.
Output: 5:46
